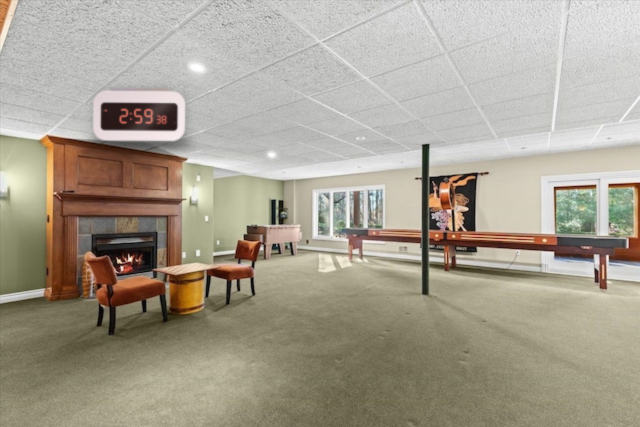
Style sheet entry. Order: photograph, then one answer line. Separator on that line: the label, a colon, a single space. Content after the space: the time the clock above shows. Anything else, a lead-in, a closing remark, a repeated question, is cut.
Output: 2:59
